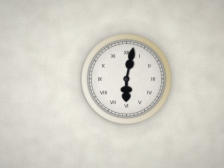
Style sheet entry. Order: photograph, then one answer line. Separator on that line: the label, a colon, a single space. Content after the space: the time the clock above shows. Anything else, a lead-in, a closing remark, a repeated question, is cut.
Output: 6:02
